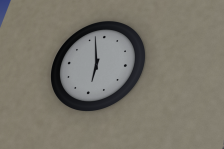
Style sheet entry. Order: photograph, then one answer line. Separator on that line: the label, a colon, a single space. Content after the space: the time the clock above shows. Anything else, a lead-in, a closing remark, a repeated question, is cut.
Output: 5:57
